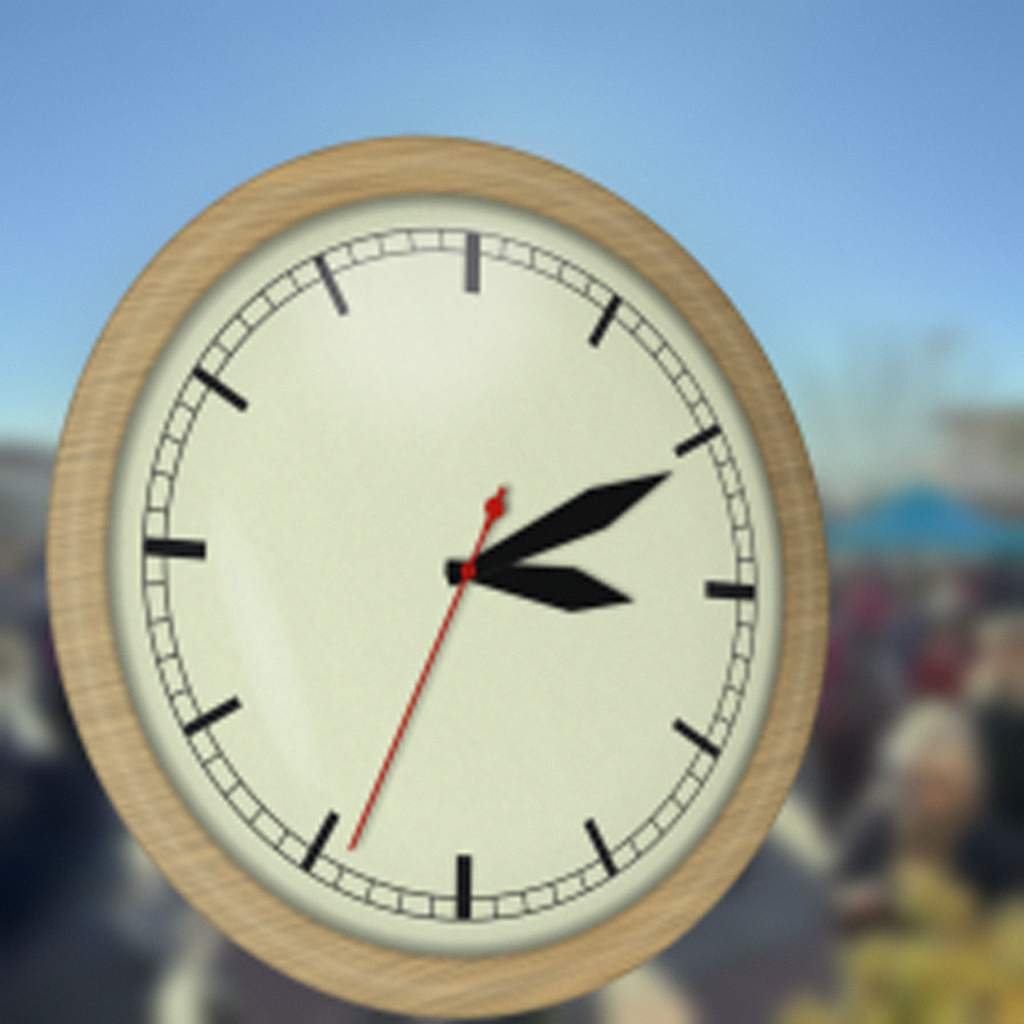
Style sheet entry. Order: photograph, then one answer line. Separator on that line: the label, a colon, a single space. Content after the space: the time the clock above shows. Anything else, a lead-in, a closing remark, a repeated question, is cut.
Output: 3:10:34
